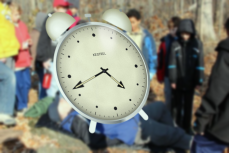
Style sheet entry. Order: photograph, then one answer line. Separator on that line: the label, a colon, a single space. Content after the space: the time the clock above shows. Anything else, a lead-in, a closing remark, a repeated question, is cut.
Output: 4:42
